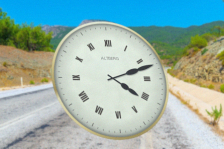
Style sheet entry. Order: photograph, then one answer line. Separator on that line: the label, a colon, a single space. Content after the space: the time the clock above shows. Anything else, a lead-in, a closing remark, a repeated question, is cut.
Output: 4:12
